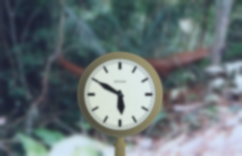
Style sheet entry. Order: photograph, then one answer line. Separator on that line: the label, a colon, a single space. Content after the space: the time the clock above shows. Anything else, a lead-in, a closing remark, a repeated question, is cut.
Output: 5:50
